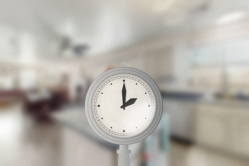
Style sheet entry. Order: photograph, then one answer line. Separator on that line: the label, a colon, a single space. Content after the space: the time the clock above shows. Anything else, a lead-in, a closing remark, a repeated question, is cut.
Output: 2:00
